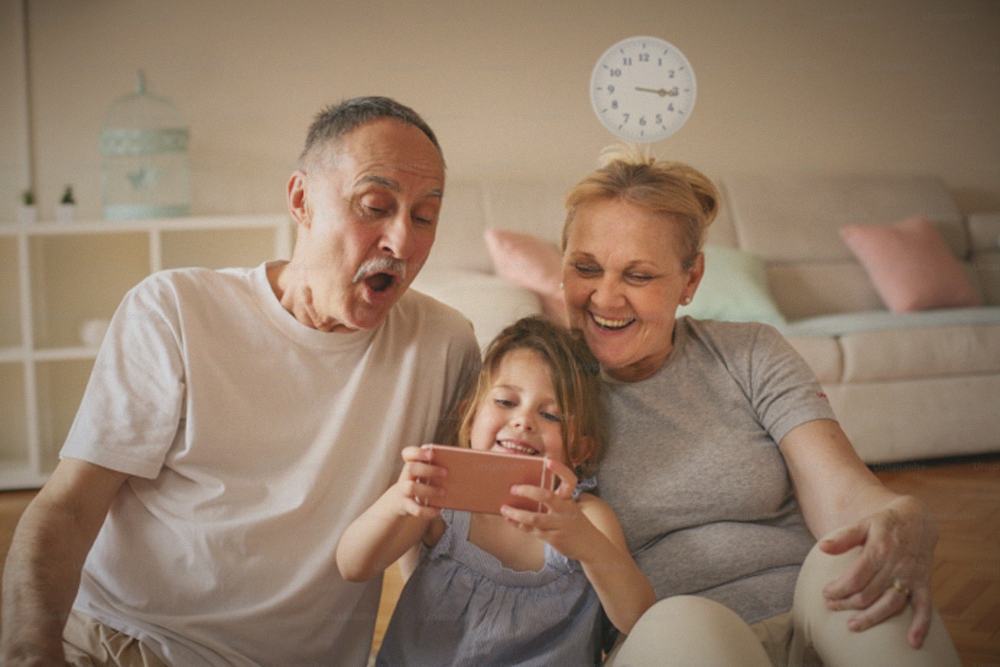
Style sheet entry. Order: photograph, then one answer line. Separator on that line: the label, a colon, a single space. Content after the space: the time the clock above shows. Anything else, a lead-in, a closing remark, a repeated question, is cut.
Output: 3:16
